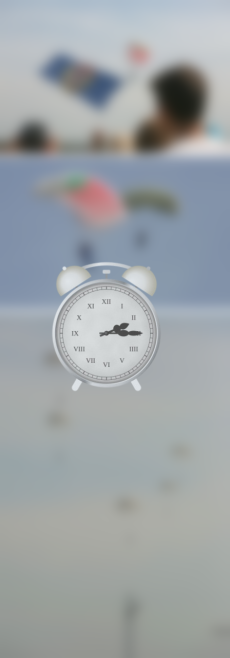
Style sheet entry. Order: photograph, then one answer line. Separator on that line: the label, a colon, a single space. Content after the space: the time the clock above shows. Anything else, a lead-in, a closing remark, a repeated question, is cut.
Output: 2:15
